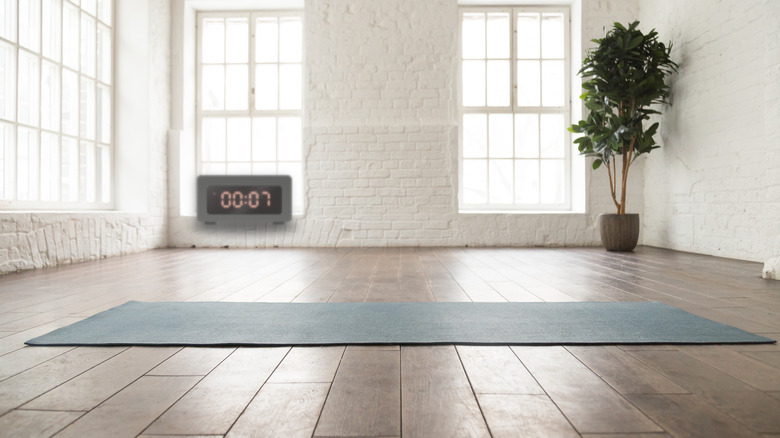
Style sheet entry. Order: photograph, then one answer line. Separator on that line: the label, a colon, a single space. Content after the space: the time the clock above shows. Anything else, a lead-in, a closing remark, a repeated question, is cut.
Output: 0:07
